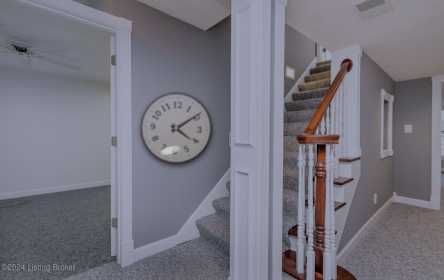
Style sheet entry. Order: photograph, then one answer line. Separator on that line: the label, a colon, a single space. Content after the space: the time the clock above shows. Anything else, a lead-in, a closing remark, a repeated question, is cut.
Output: 4:09
